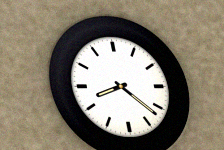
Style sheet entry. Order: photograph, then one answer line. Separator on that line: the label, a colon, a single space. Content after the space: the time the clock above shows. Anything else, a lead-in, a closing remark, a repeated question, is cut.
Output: 8:22
